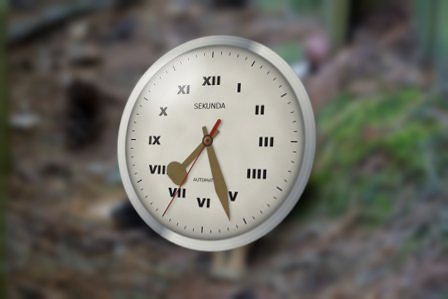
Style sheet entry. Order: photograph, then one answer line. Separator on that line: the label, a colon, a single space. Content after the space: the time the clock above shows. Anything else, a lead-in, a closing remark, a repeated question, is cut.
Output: 7:26:35
